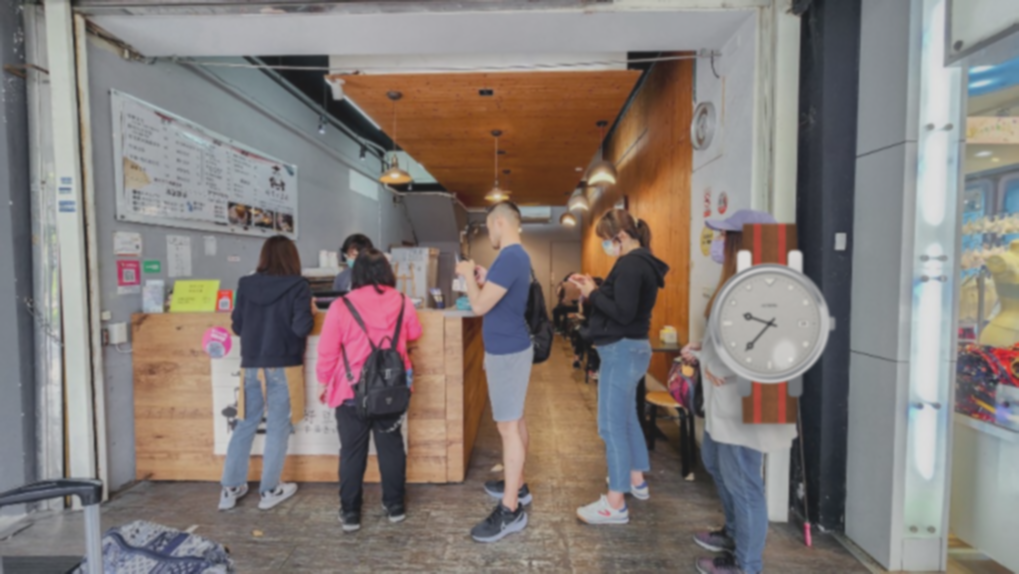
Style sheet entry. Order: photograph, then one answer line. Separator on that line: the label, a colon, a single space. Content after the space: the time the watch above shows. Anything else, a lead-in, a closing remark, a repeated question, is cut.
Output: 9:37
